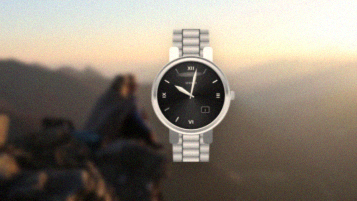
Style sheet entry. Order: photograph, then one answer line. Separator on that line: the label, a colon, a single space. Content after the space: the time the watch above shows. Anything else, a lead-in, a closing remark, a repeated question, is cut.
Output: 10:02
